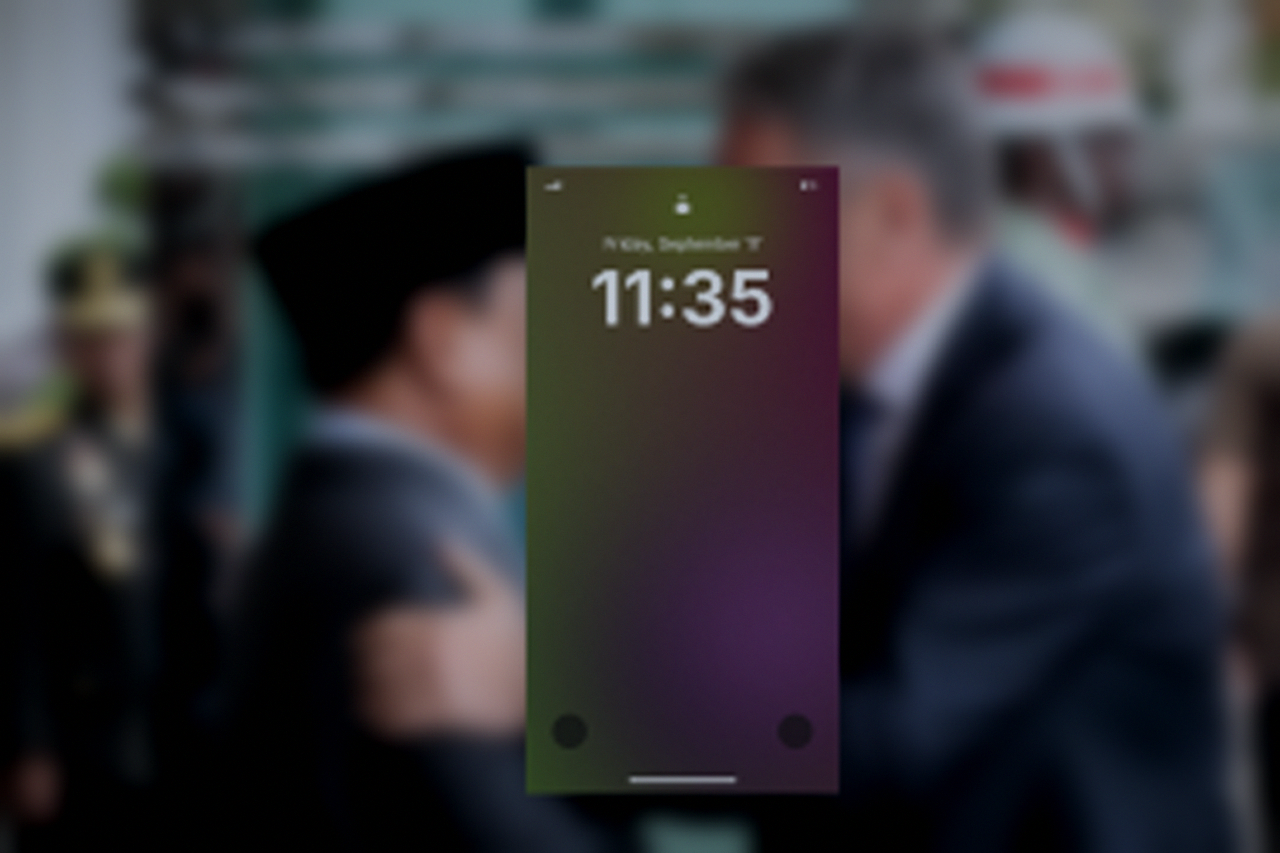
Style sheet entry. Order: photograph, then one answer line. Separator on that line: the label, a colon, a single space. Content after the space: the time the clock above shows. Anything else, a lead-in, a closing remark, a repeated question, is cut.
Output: 11:35
